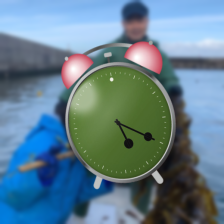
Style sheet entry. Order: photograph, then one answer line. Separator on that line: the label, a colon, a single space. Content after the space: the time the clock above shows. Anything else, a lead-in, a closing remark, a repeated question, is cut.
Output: 5:20
